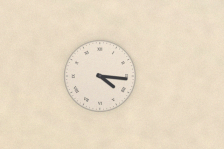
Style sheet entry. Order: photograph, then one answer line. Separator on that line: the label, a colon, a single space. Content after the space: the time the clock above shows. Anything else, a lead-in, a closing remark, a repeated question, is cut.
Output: 4:16
